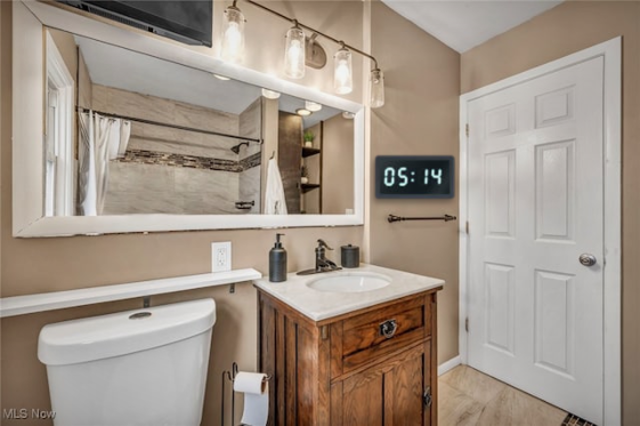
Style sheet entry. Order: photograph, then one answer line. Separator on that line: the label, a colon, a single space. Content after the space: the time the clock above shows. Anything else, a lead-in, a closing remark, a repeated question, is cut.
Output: 5:14
